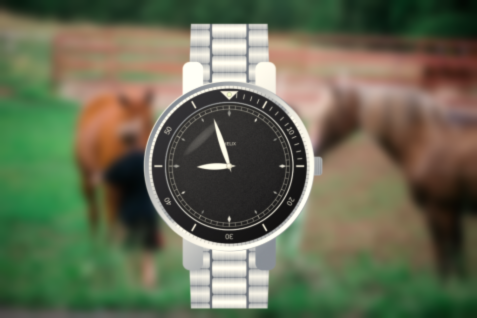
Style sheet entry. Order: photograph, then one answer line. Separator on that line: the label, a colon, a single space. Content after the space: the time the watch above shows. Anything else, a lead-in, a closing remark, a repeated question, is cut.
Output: 8:57
